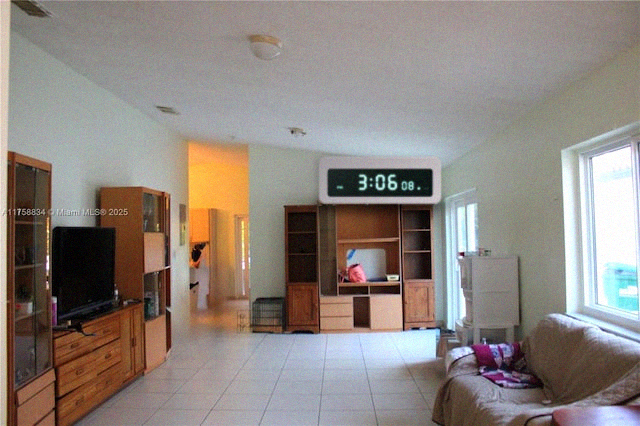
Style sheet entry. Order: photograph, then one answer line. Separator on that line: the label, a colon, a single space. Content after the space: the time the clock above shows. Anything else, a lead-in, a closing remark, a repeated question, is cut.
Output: 3:06
